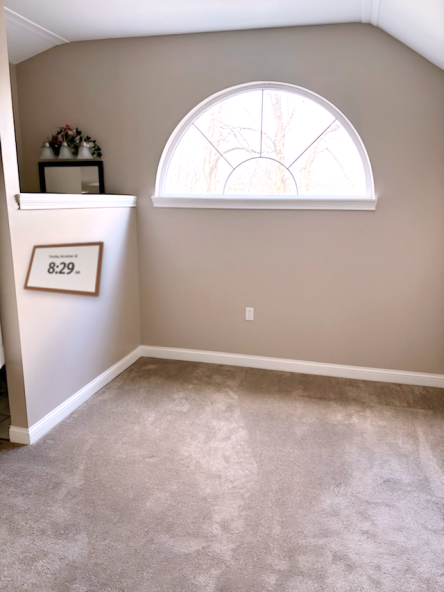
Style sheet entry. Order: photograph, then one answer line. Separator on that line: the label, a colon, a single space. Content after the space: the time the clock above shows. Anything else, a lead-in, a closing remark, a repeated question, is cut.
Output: 8:29
